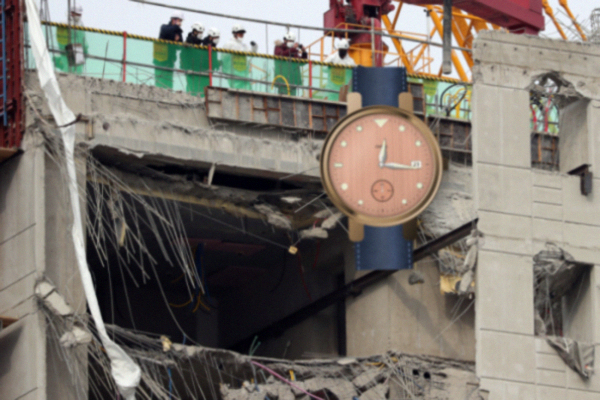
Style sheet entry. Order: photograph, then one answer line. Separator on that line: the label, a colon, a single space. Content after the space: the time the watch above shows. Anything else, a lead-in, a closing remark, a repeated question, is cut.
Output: 12:16
